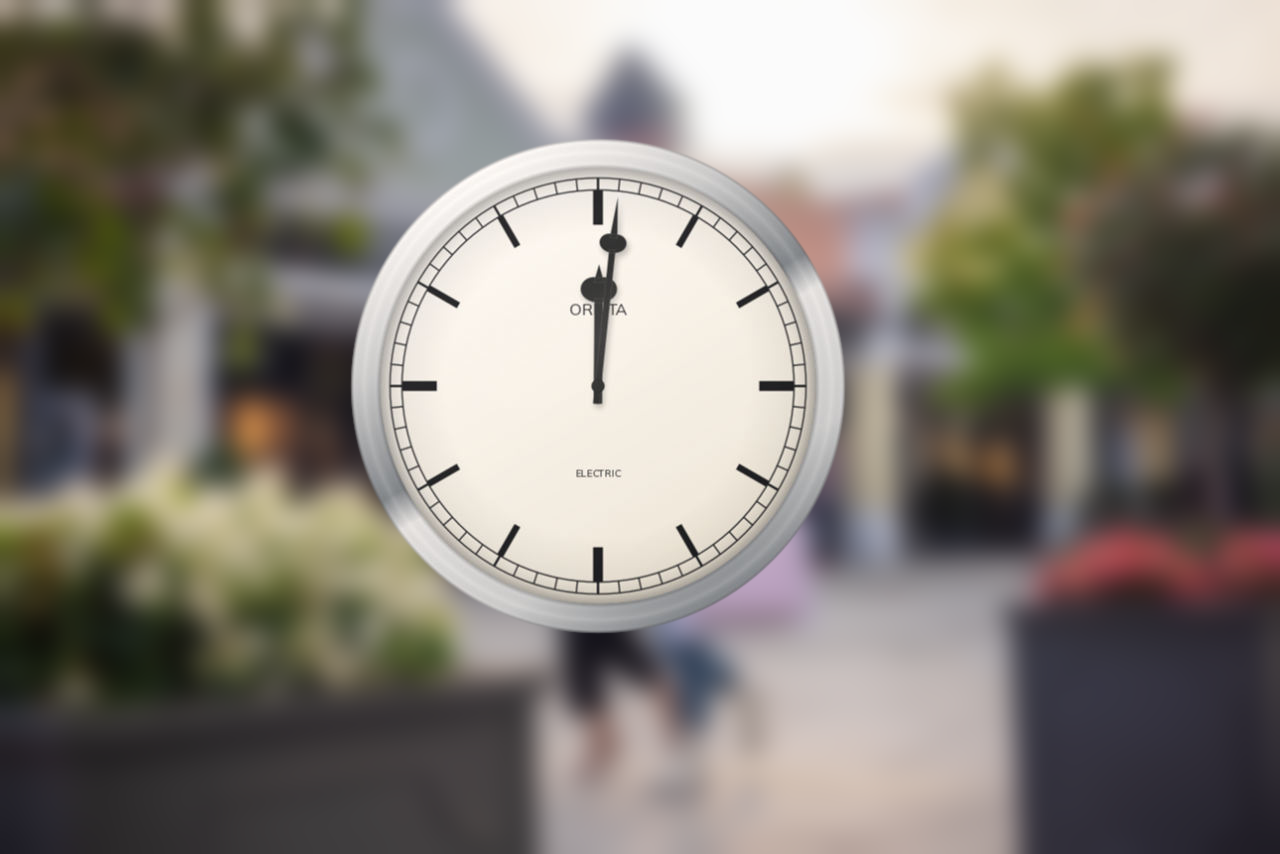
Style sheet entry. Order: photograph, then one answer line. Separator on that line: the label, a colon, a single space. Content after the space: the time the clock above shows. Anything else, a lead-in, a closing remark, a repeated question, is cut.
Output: 12:01
